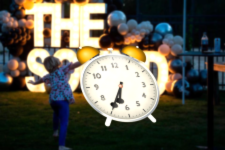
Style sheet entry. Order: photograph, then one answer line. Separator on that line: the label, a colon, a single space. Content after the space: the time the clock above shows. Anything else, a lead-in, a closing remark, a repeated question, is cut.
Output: 6:35
